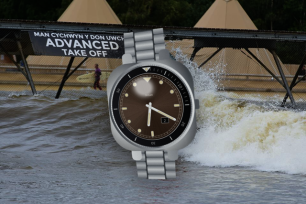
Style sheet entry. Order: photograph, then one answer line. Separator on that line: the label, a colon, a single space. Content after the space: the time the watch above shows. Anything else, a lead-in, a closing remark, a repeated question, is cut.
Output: 6:20
